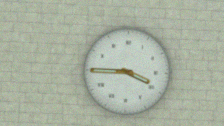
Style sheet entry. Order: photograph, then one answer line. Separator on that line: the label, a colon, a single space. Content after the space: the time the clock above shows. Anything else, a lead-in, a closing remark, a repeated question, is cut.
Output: 3:45
